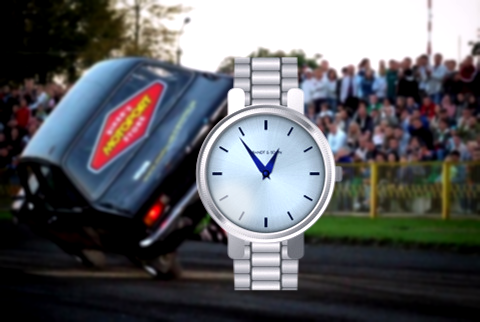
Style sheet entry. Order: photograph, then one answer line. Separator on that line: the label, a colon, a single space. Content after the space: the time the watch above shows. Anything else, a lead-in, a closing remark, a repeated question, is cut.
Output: 12:54
